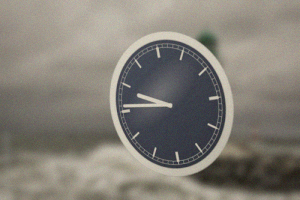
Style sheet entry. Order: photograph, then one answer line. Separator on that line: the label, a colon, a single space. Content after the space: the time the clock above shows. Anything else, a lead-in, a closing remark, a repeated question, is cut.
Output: 9:46
